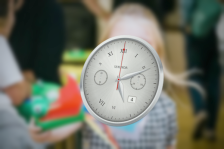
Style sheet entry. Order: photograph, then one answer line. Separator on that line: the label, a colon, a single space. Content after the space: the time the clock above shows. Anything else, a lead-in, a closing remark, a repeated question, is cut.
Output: 5:11
